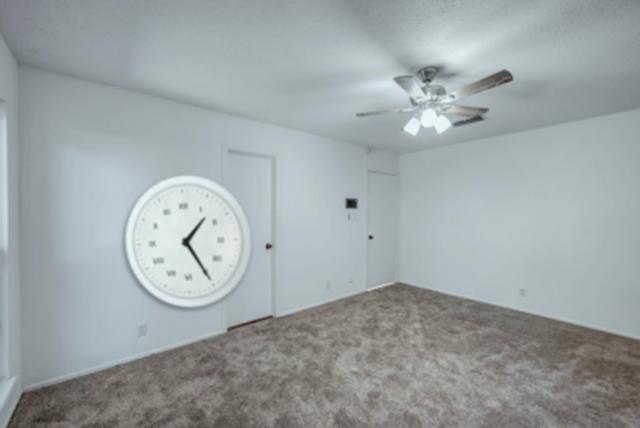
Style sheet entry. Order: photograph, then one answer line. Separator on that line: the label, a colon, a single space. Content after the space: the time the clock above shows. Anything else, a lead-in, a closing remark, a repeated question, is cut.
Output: 1:25
